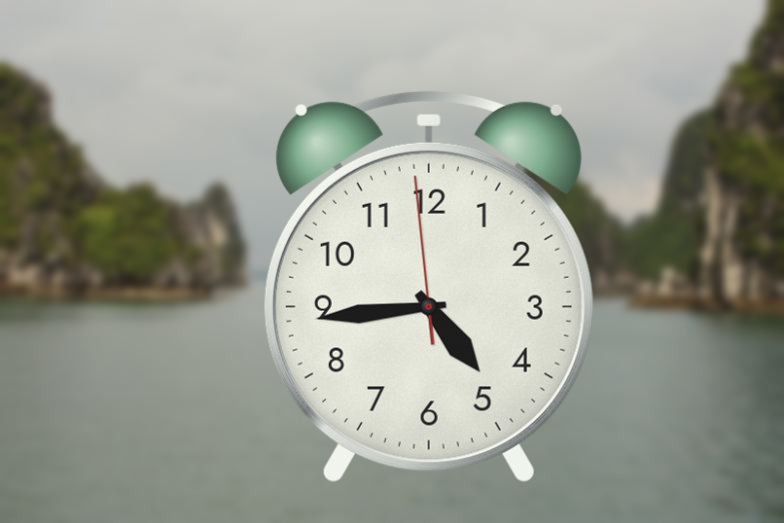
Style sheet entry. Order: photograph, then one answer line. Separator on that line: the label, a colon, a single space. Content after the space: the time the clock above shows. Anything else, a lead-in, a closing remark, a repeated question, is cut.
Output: 4:43:59
